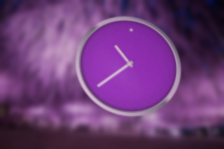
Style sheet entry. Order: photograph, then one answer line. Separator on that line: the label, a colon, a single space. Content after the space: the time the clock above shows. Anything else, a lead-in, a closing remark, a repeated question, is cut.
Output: 10:38
